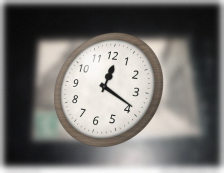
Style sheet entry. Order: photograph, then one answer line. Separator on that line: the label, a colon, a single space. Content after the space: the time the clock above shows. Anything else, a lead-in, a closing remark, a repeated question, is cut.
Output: 12:19
